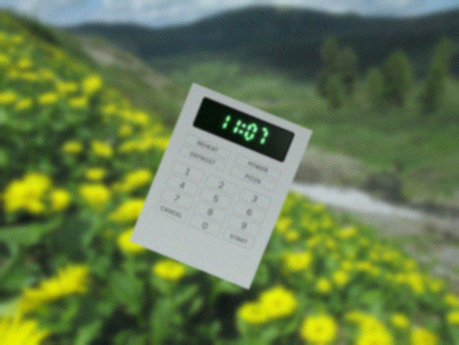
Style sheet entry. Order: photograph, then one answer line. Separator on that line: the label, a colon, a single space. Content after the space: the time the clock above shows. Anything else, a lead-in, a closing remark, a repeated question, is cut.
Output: 11:07
